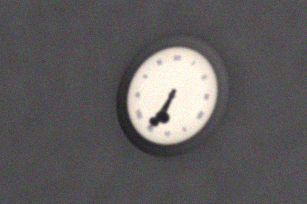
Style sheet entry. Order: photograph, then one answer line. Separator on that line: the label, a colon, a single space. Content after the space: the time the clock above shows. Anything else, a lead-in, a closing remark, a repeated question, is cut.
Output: 6:35
